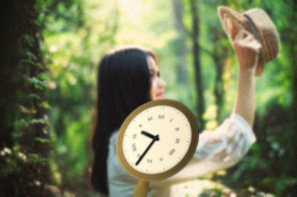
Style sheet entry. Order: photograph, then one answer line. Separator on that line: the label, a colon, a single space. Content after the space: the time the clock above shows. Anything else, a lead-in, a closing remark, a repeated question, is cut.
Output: 9:34
